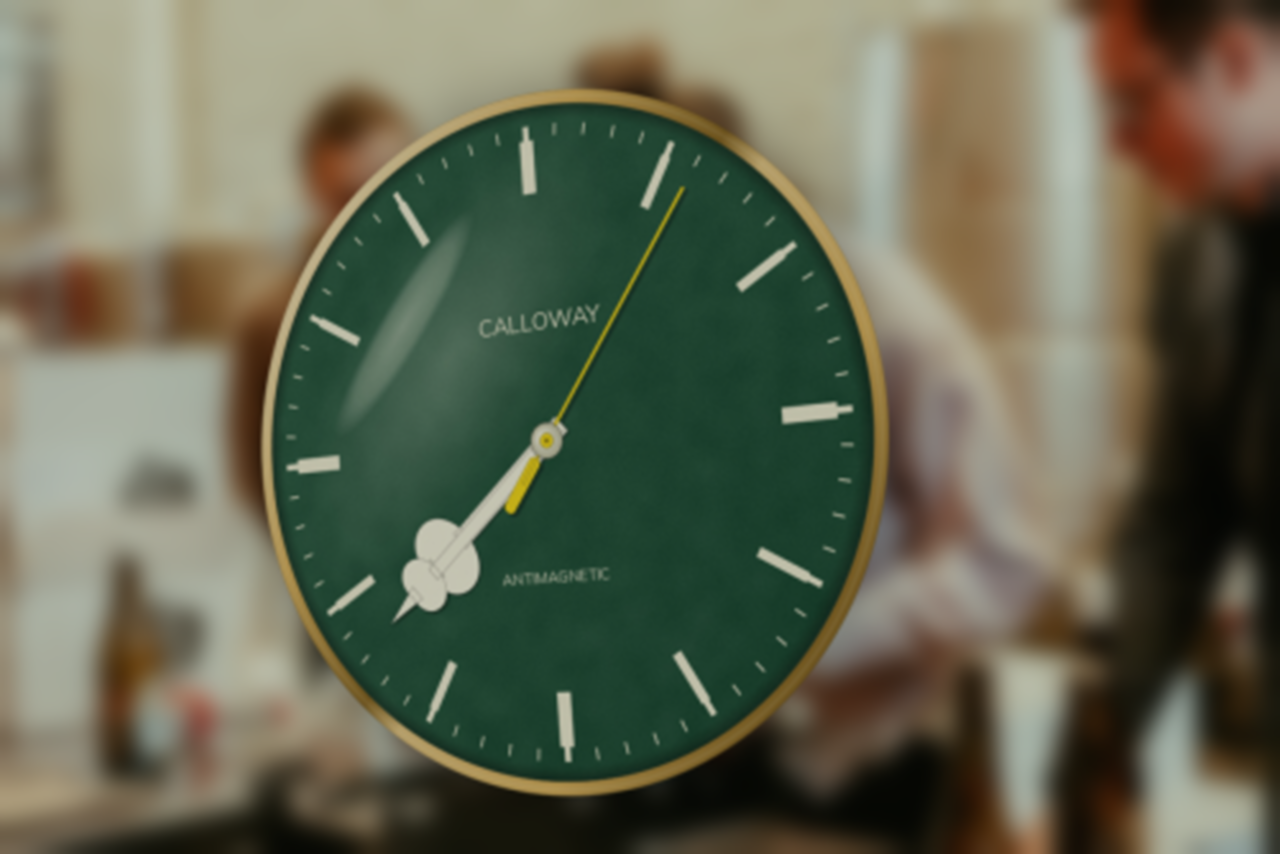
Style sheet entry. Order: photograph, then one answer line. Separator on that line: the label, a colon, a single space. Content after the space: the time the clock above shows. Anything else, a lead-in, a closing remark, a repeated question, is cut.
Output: 7:38:06
